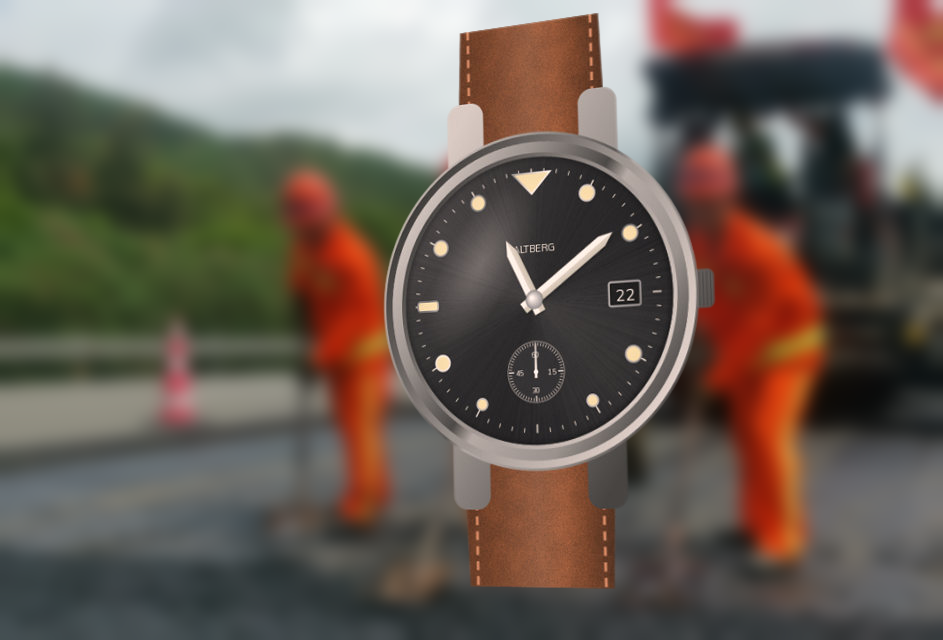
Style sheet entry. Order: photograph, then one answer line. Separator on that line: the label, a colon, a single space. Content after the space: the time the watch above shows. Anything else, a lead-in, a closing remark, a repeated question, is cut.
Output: 11:09
